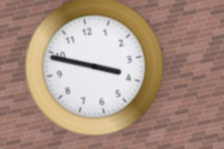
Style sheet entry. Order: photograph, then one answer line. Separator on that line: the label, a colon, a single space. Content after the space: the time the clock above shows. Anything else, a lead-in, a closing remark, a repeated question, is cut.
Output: 3:49
